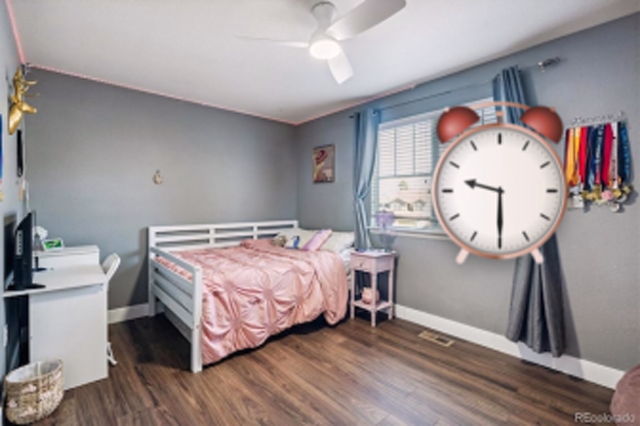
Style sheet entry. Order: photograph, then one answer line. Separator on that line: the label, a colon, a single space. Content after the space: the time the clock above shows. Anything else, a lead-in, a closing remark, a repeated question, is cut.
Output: 9:30
